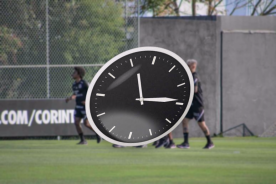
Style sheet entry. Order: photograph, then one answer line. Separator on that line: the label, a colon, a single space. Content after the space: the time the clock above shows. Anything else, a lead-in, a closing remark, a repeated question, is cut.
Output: 11:14
